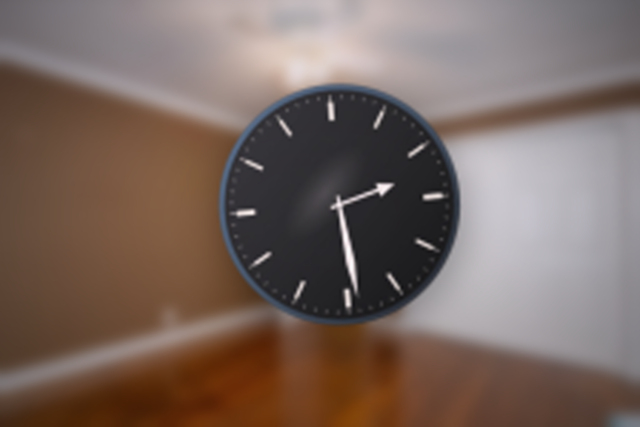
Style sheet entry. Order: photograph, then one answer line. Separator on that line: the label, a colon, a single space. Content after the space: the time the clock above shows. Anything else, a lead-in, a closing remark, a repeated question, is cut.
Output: 2:29
